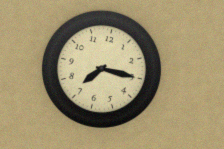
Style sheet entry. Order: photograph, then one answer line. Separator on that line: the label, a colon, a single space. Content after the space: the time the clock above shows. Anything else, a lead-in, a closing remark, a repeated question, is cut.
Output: 7:15
